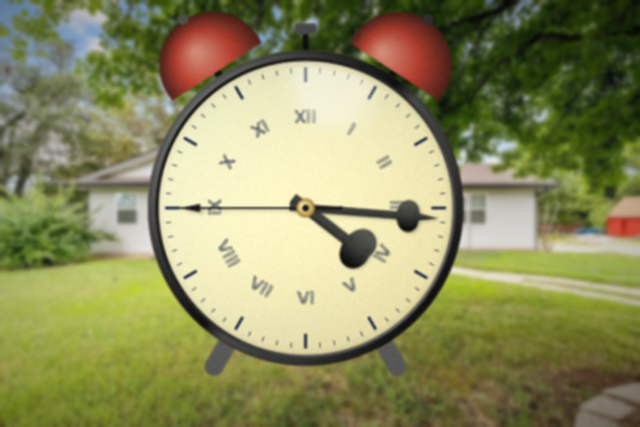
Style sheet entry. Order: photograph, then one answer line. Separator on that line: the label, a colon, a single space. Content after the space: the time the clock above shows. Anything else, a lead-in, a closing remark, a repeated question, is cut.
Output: 4:15:45
